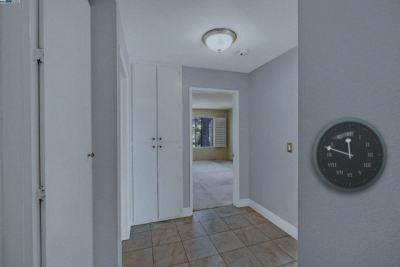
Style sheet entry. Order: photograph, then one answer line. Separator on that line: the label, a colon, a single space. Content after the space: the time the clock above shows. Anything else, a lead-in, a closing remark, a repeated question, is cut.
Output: 11:48
